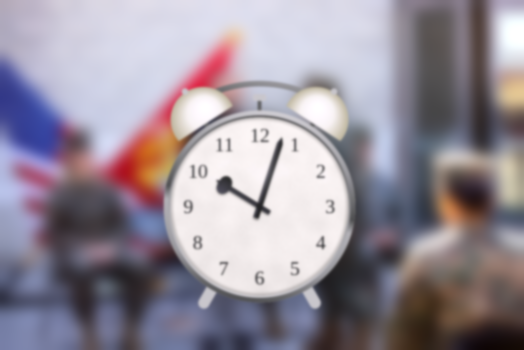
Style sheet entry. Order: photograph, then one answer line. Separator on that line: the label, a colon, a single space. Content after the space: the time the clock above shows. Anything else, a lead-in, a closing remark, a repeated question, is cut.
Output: 10:03
